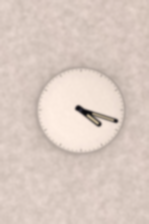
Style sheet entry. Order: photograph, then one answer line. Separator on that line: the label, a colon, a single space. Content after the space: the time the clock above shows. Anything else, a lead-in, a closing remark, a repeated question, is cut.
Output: 4:18
